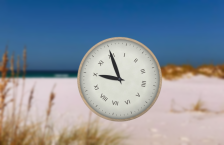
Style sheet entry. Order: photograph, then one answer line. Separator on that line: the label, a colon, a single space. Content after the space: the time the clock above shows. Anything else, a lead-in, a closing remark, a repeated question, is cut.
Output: 10:00
